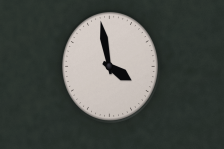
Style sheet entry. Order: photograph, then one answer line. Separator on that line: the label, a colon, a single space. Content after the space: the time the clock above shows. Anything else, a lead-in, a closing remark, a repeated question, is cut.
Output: 3:58
